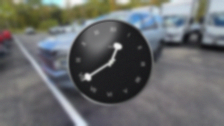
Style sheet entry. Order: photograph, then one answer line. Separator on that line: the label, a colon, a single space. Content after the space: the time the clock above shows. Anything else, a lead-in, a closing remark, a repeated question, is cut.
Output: 12:39
